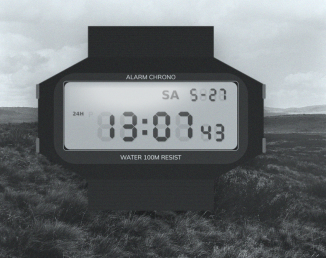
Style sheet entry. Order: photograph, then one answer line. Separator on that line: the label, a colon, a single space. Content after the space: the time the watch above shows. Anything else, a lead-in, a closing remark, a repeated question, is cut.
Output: 13:07:43
